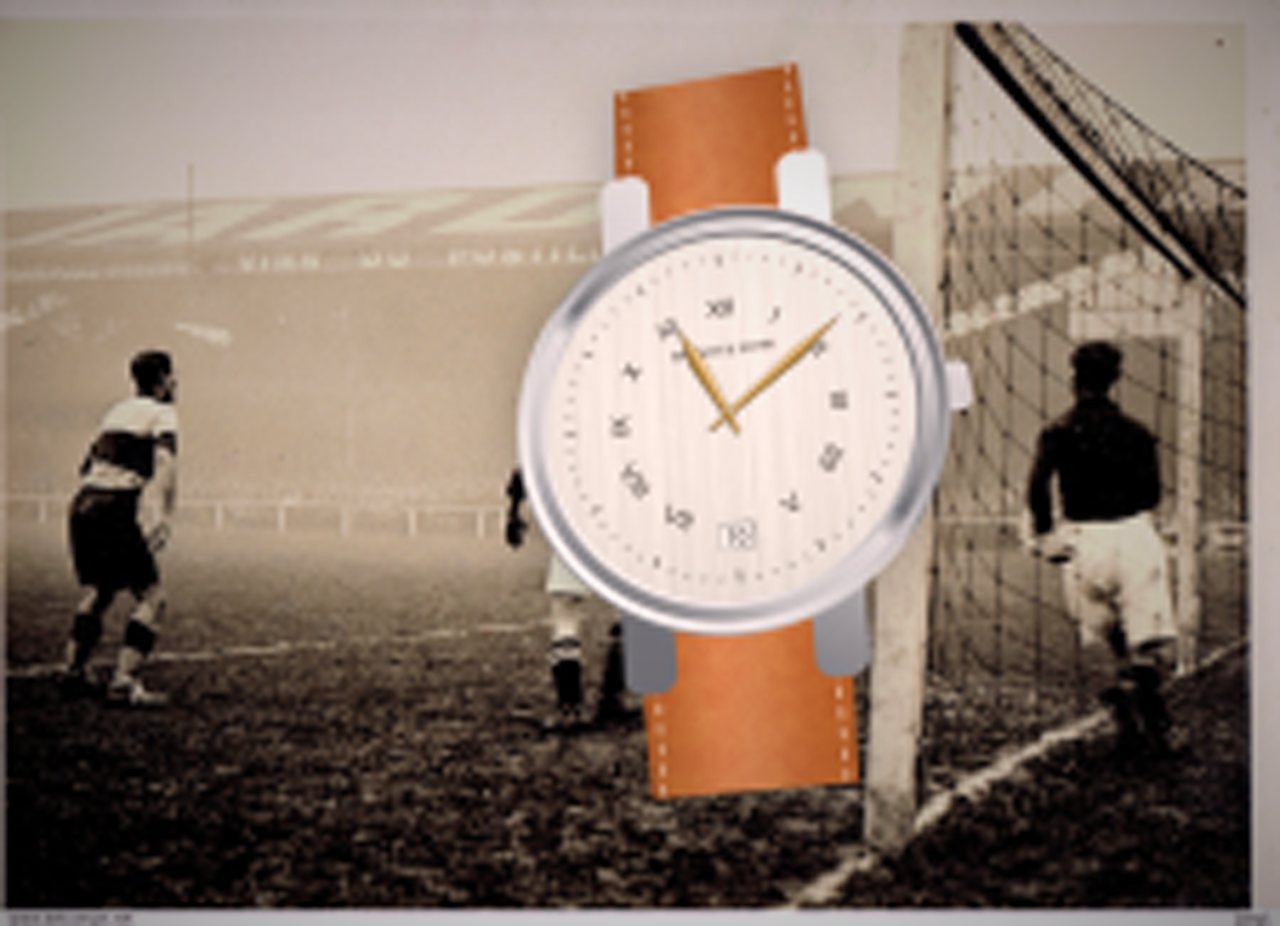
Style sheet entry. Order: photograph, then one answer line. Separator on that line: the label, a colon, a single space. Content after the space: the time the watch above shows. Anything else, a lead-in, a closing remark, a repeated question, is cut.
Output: 11:09
